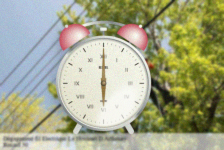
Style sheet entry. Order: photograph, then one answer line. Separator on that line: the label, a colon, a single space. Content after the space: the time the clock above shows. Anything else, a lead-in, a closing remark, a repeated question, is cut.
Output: 6:00
